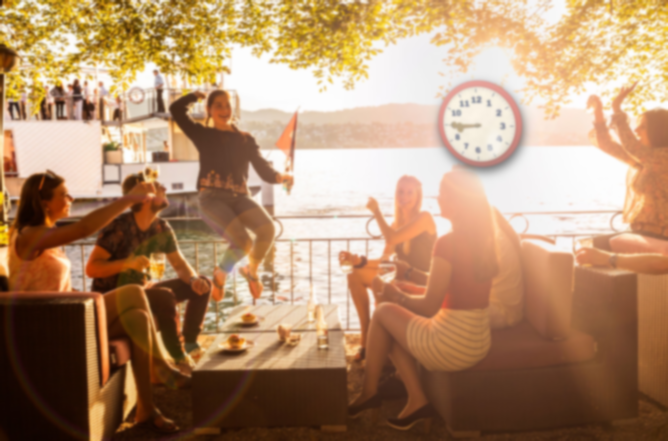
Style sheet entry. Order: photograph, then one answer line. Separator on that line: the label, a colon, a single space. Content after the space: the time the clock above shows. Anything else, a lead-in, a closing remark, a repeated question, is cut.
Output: 8:45
